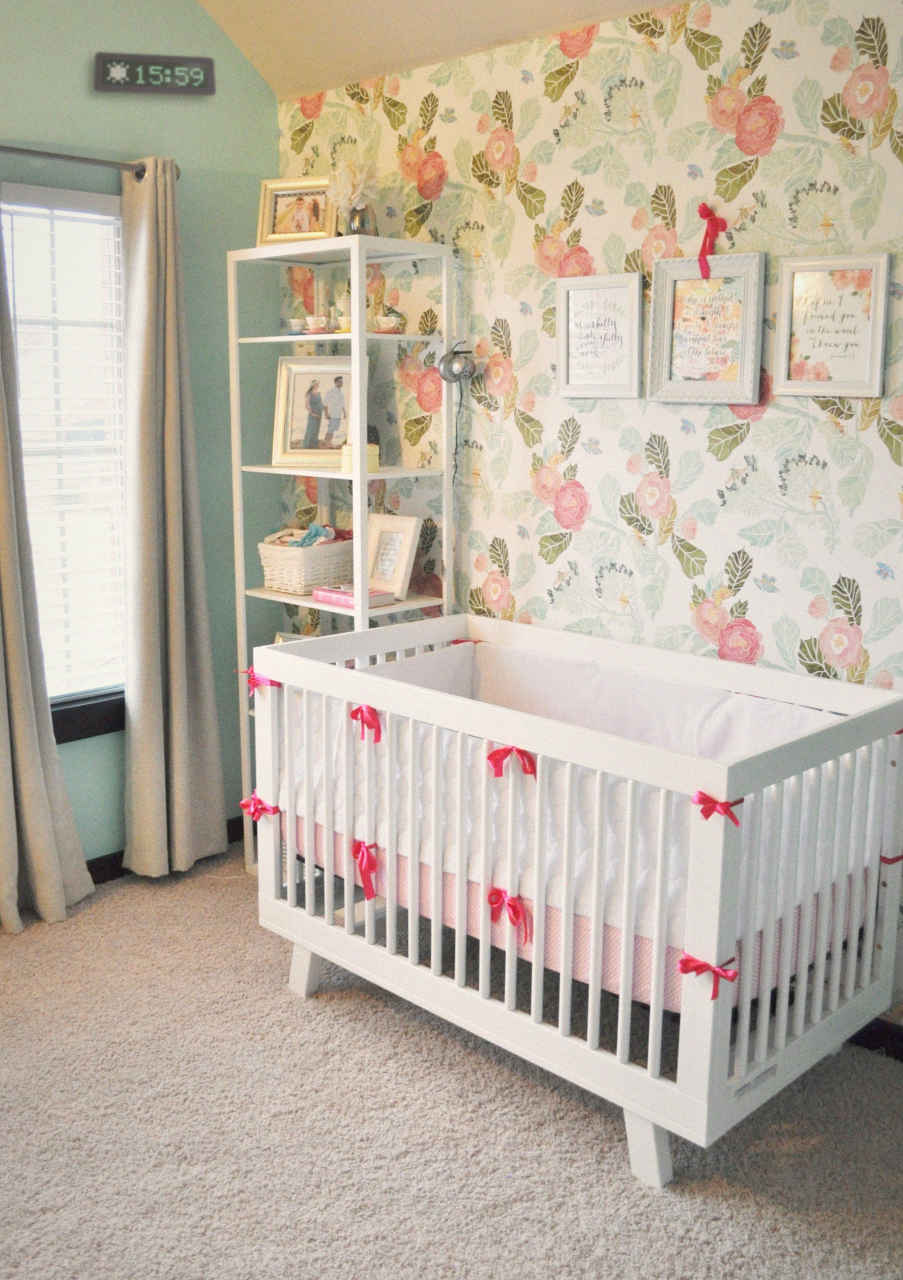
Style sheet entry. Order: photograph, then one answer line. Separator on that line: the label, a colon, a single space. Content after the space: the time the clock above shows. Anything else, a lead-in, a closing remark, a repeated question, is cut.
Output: 15:59
